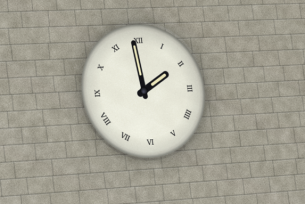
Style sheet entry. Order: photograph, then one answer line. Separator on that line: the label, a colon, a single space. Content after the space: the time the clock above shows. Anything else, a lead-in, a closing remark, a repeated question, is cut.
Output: 1:59
